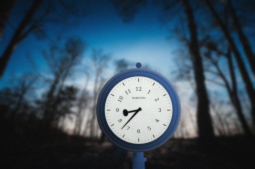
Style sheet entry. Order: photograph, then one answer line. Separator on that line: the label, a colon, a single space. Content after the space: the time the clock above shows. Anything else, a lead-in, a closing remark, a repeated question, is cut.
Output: 8:37
